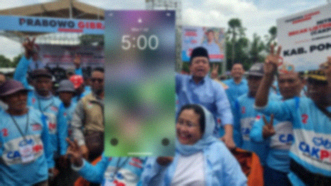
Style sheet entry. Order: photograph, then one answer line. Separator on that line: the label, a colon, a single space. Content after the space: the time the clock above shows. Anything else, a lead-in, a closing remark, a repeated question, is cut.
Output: 5:00
